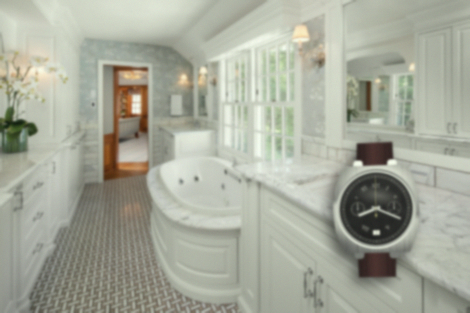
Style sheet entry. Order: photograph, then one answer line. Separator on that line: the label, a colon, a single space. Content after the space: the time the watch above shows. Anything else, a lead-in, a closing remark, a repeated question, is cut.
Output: 8:19
